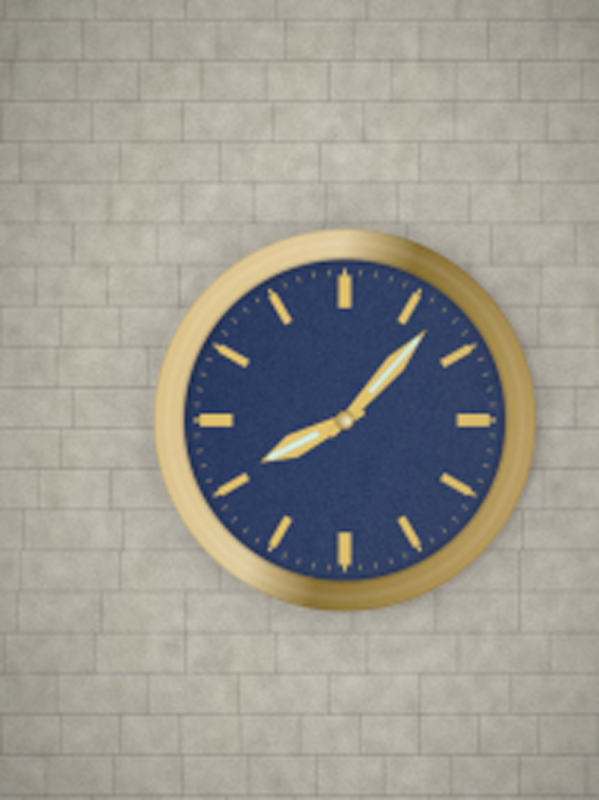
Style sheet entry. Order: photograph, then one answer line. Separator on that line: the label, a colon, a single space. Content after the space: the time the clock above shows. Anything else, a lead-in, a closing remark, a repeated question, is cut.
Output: 8:07
